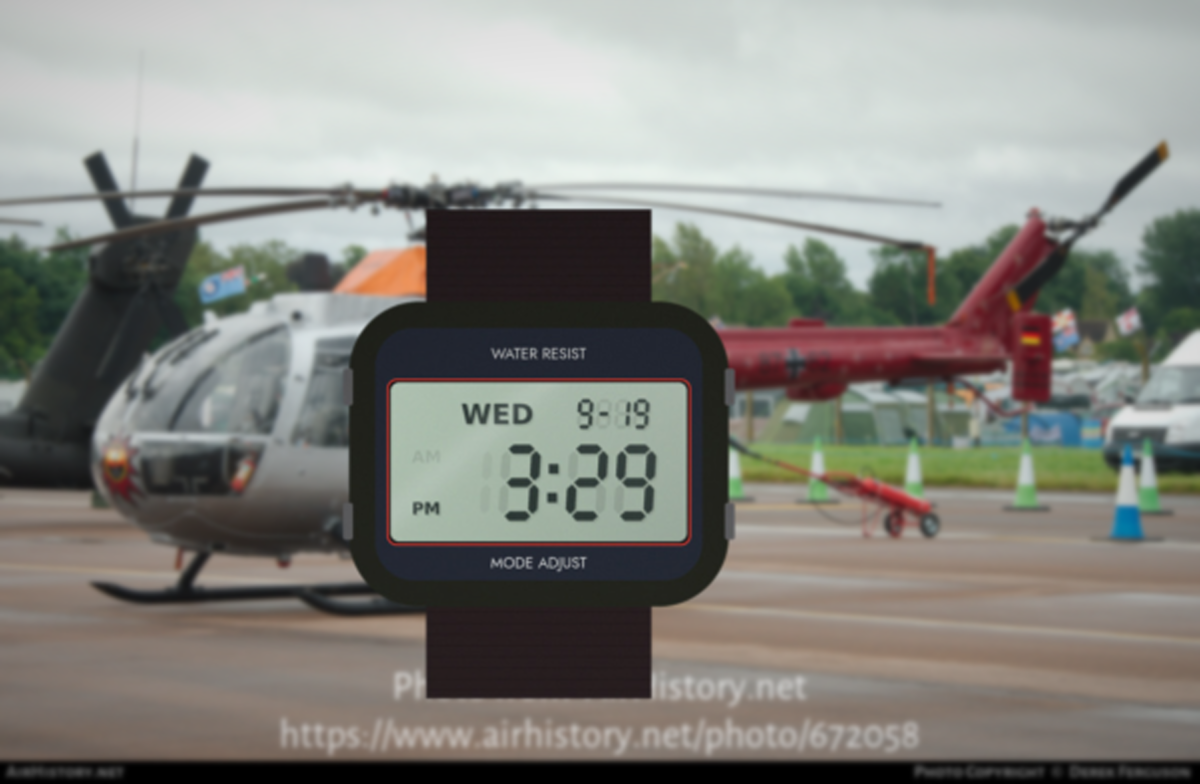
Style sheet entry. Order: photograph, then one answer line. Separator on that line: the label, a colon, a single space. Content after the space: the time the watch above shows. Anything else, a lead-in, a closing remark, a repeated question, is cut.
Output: 3:29
